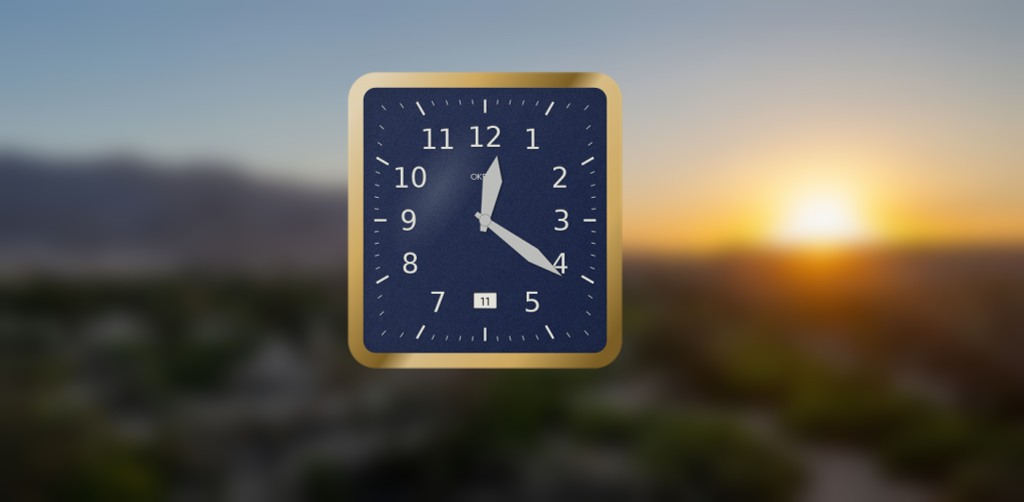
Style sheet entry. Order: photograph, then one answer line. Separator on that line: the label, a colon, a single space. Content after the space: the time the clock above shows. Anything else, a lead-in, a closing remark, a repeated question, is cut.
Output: 12:21
